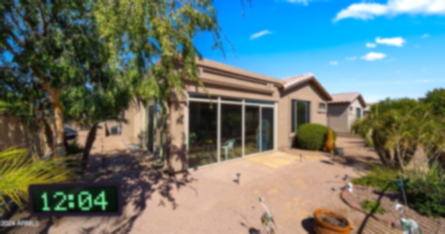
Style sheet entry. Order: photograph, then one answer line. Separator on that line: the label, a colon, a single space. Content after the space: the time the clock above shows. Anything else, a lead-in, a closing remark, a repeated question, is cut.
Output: 12:04
